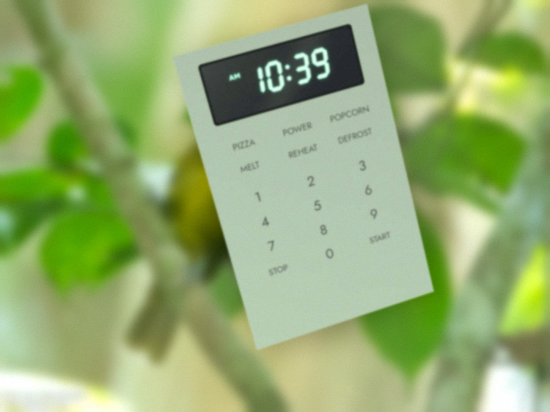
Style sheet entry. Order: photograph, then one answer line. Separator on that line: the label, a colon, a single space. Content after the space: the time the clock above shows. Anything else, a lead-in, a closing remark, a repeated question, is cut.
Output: 10:39
